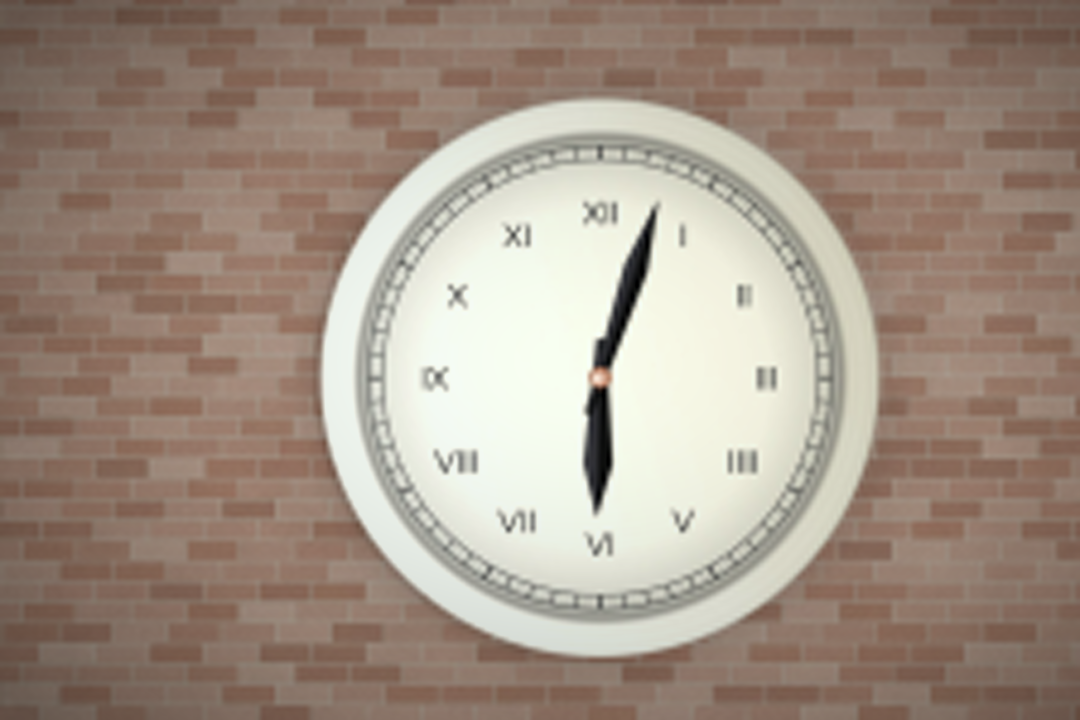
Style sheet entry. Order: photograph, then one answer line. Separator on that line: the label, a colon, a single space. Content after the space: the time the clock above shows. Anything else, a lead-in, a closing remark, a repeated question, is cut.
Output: 6:03
